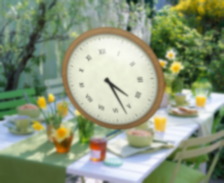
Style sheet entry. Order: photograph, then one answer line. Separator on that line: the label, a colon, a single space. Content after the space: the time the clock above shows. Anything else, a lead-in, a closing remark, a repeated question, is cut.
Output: 4:27
